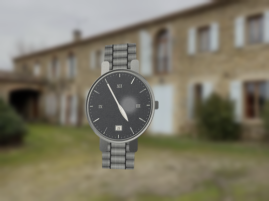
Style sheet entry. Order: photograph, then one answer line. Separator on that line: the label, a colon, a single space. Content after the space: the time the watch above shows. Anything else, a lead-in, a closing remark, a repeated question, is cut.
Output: 4:55
